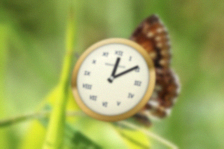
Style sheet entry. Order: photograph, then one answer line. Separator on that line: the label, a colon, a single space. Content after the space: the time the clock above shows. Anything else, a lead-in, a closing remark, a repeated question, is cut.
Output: 12:09
